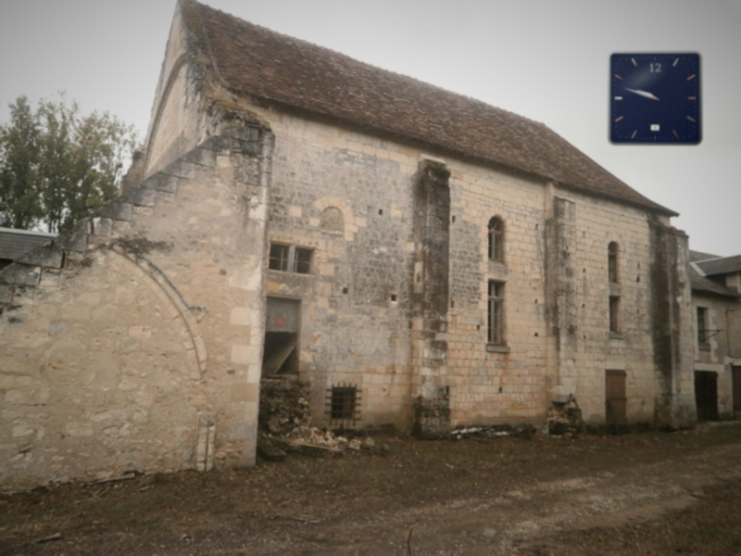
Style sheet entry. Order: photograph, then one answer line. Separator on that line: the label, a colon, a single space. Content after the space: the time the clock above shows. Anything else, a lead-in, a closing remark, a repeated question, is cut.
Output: 9:48
